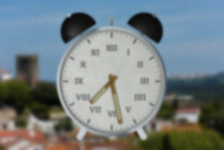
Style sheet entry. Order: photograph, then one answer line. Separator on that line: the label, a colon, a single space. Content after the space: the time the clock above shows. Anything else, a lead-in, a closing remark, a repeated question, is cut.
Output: 7:28
